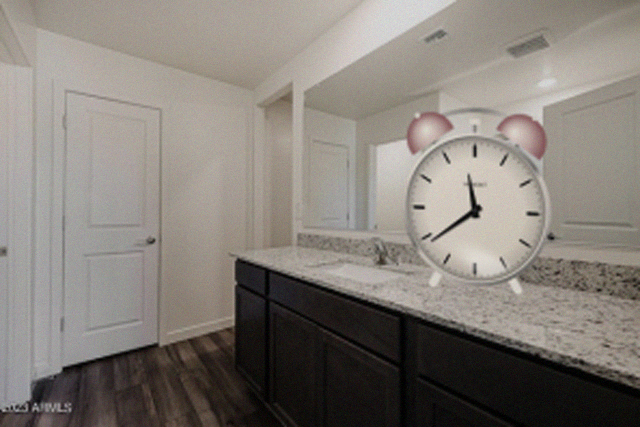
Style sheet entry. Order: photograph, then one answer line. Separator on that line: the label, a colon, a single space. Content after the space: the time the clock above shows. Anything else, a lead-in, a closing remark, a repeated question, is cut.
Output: 11:39
